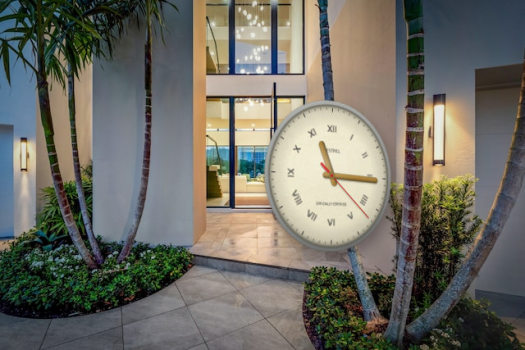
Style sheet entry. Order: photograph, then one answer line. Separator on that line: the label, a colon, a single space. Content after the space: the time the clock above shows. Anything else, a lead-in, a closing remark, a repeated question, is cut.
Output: 11:15:22
